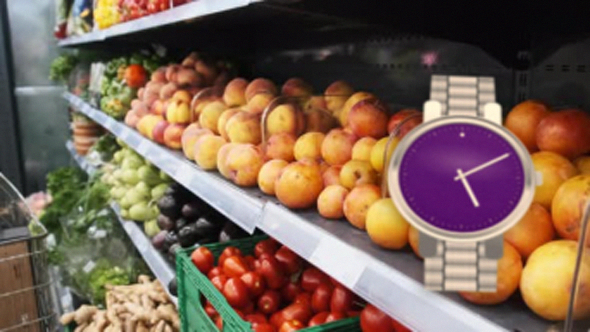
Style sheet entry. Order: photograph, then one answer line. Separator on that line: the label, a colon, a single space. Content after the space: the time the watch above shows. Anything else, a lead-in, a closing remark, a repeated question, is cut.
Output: 5:10
